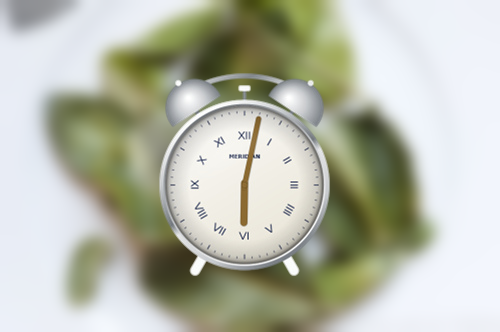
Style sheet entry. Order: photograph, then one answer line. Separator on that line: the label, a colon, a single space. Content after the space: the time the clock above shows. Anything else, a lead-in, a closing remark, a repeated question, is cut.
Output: 6:02
